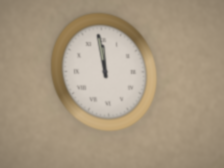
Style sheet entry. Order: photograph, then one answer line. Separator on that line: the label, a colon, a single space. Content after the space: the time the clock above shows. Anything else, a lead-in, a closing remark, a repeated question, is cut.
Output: 11:59
